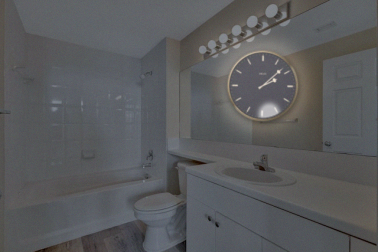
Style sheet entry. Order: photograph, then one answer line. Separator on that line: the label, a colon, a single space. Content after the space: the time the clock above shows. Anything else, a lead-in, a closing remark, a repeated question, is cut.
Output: 2:08
